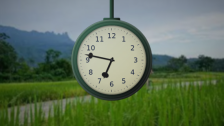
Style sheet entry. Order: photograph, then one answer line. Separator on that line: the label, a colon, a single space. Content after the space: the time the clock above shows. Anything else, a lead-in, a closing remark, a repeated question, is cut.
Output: 6:47
